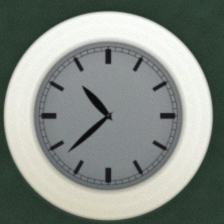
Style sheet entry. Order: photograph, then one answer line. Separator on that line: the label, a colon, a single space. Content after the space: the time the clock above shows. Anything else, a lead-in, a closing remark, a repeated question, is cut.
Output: 10:38
